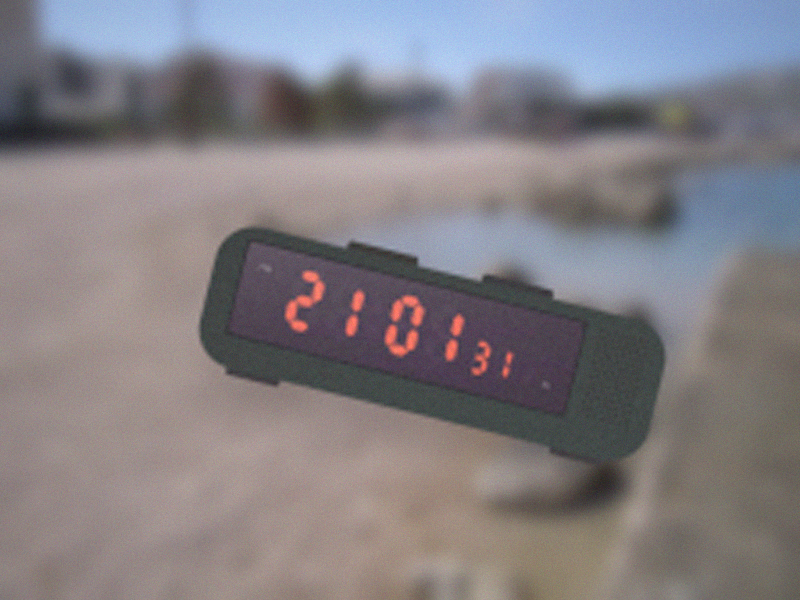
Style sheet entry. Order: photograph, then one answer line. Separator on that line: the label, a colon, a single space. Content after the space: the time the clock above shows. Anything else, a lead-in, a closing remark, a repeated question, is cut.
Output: 21:01:31
